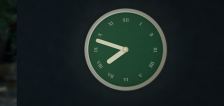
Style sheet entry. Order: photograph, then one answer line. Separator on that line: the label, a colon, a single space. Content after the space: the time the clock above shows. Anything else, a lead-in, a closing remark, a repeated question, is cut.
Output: 7:48
